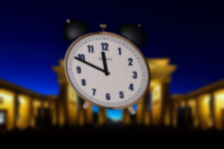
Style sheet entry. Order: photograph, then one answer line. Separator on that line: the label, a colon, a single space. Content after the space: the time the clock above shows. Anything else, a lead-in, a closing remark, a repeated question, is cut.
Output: 11:49
